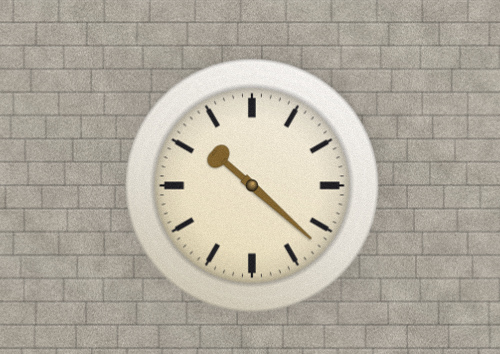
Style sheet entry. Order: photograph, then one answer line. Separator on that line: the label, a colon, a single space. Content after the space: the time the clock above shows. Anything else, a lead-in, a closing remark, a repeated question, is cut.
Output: 10:22
